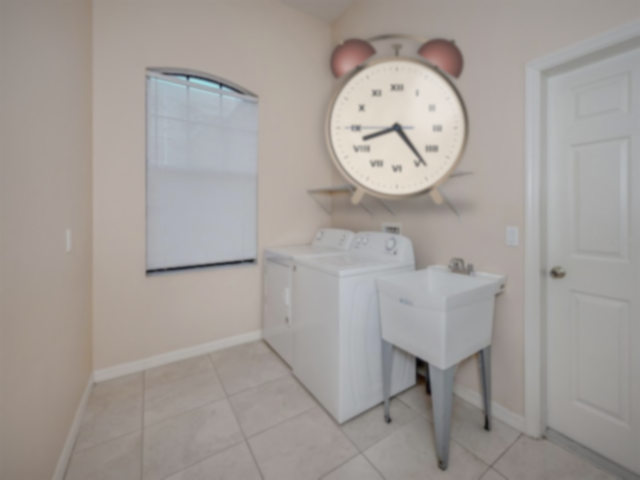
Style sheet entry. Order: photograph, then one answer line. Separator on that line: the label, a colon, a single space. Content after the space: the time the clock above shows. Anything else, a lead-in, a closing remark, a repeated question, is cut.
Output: 8:23:45
